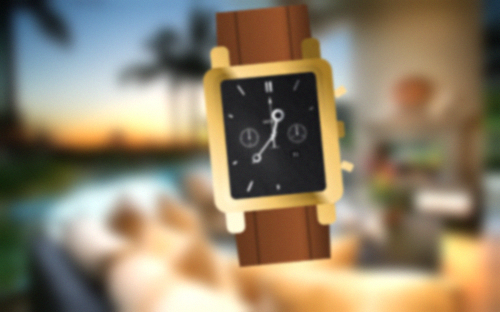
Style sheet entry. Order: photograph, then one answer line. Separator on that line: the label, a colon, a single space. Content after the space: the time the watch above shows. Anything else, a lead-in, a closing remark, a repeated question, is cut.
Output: 12:37
